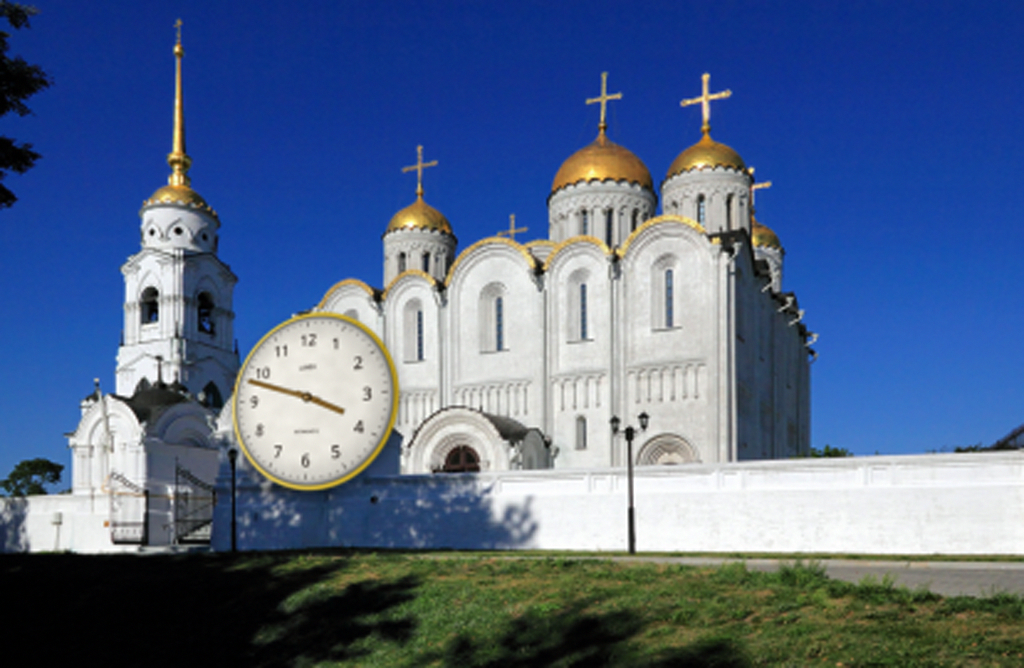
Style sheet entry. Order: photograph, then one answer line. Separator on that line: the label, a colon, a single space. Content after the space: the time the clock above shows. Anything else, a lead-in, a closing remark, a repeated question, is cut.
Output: 3:48
